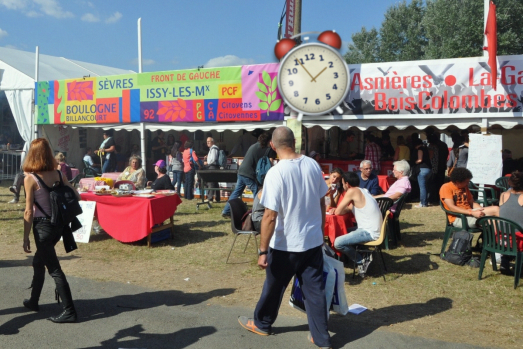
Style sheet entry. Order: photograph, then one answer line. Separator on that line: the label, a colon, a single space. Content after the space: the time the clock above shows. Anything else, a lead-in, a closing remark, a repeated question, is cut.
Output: 1:55
